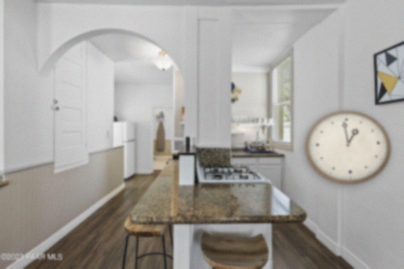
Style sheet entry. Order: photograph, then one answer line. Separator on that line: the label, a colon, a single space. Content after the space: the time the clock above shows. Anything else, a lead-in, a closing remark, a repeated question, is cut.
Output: 12:59
